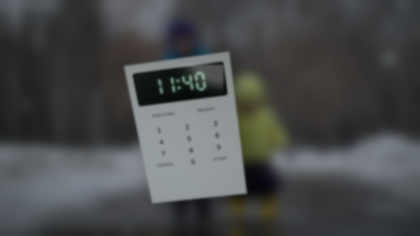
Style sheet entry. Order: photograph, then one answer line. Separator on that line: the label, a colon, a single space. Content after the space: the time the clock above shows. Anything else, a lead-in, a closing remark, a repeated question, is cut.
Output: 11:40
